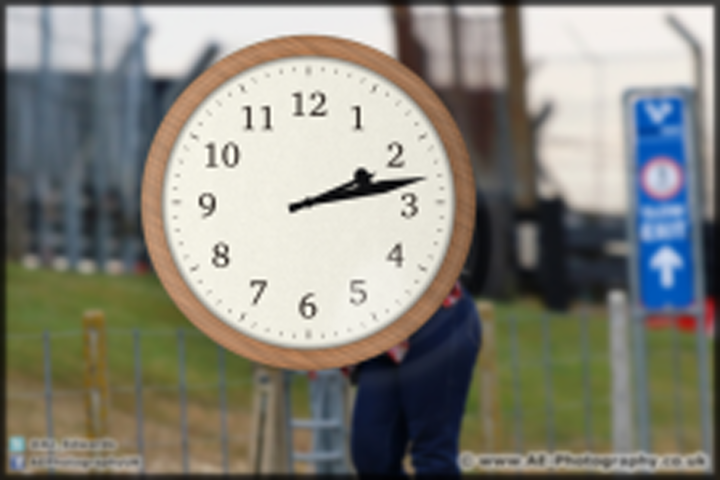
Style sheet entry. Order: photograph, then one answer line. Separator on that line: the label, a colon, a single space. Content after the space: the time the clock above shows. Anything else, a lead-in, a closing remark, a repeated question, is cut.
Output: 2:13
